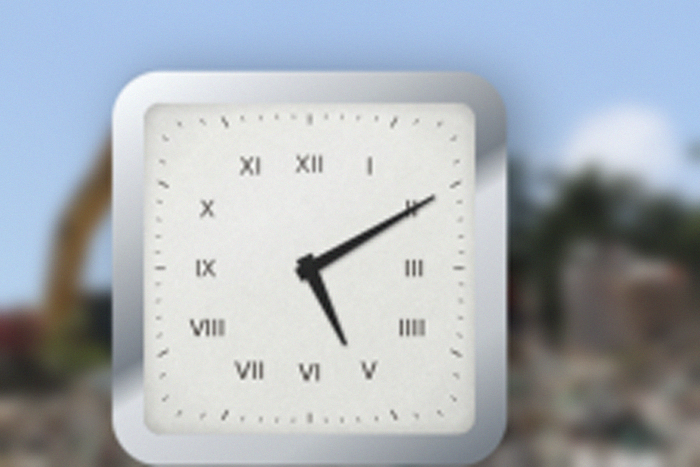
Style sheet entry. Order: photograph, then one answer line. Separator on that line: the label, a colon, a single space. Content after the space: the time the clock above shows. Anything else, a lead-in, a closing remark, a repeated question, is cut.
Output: 5:10
